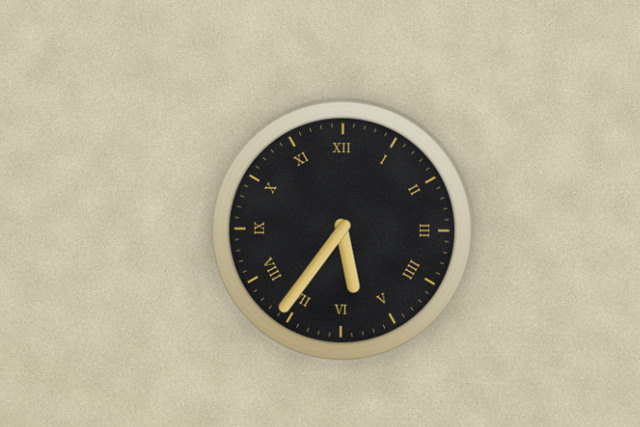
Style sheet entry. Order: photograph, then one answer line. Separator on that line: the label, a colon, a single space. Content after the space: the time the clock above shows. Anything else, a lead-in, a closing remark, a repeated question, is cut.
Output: 5:36
